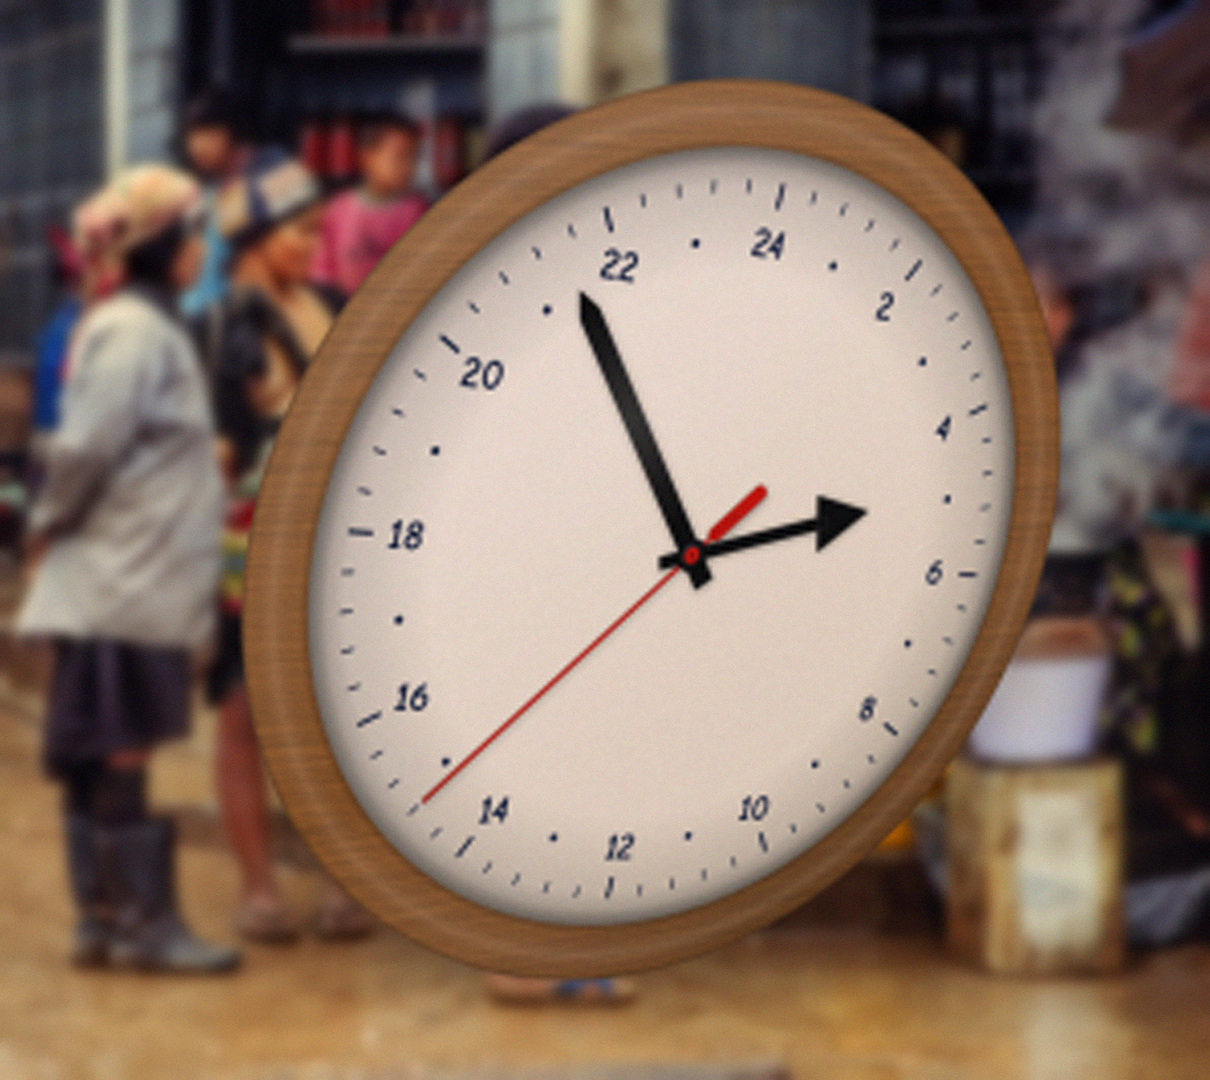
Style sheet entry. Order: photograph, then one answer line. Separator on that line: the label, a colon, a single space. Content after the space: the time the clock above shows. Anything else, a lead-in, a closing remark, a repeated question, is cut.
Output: 4:53:37
